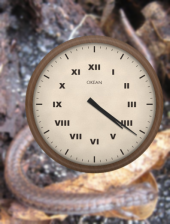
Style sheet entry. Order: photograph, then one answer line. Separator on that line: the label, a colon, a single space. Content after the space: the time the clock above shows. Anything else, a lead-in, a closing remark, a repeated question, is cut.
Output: 4:21
